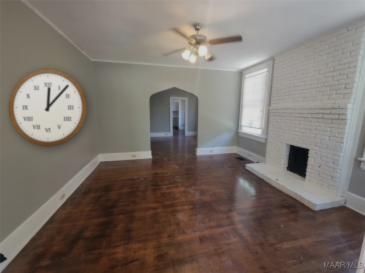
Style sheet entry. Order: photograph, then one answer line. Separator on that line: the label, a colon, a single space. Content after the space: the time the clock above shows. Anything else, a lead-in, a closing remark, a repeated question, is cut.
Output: 12:07
